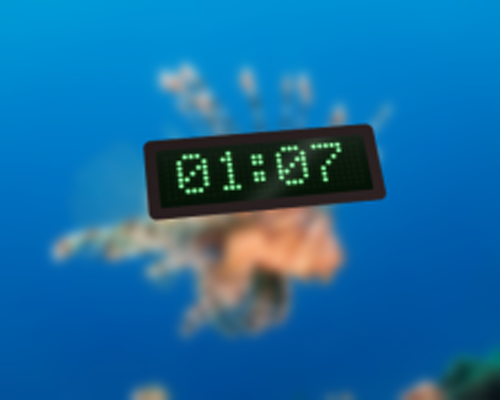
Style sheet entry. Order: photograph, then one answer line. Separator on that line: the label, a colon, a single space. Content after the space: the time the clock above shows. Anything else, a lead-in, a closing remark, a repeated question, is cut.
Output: 1:07
